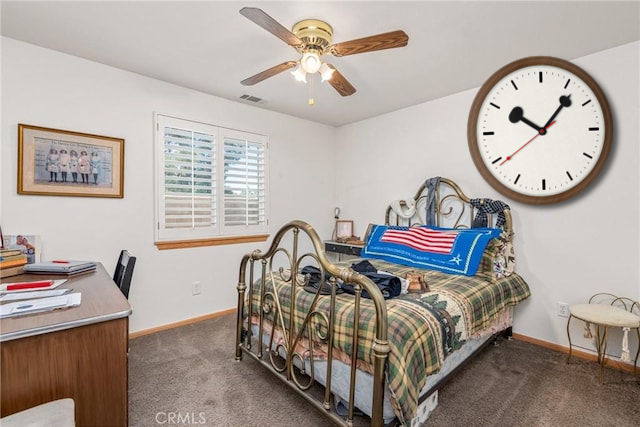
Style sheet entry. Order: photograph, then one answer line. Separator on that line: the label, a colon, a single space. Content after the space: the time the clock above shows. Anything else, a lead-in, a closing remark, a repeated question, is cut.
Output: 10:06:39
